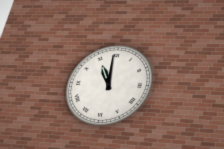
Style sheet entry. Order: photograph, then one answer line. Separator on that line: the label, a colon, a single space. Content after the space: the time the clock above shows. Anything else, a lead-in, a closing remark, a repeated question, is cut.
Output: 10:59
